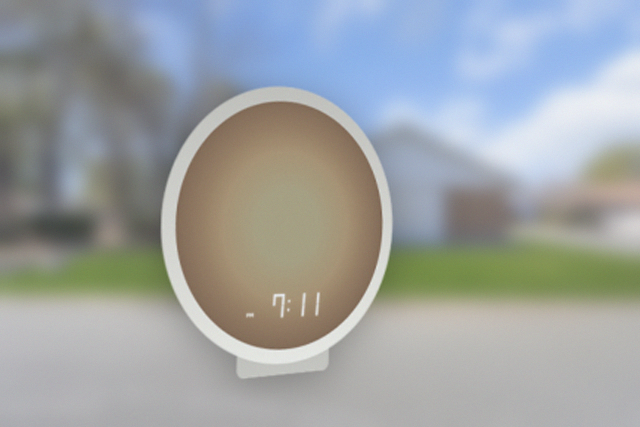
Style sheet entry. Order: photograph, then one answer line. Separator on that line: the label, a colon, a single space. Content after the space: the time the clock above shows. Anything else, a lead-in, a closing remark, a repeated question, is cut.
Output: 7:11
